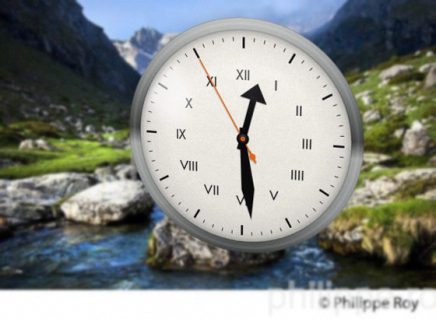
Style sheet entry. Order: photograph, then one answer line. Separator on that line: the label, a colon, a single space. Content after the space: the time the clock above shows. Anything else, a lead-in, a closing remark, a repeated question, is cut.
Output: 12:28:55
